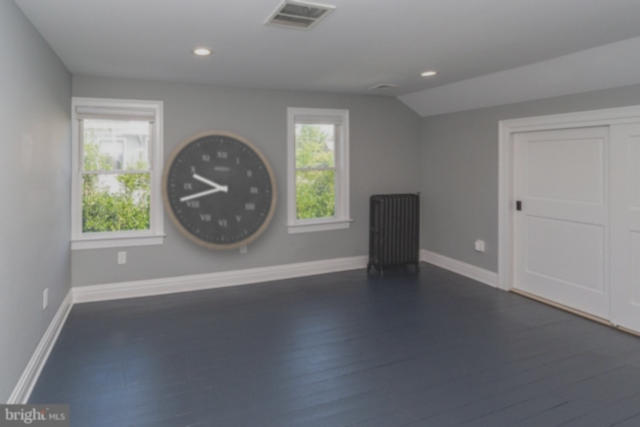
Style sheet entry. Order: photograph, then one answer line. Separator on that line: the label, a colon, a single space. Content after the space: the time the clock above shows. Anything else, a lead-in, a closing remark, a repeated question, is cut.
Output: 9:42
